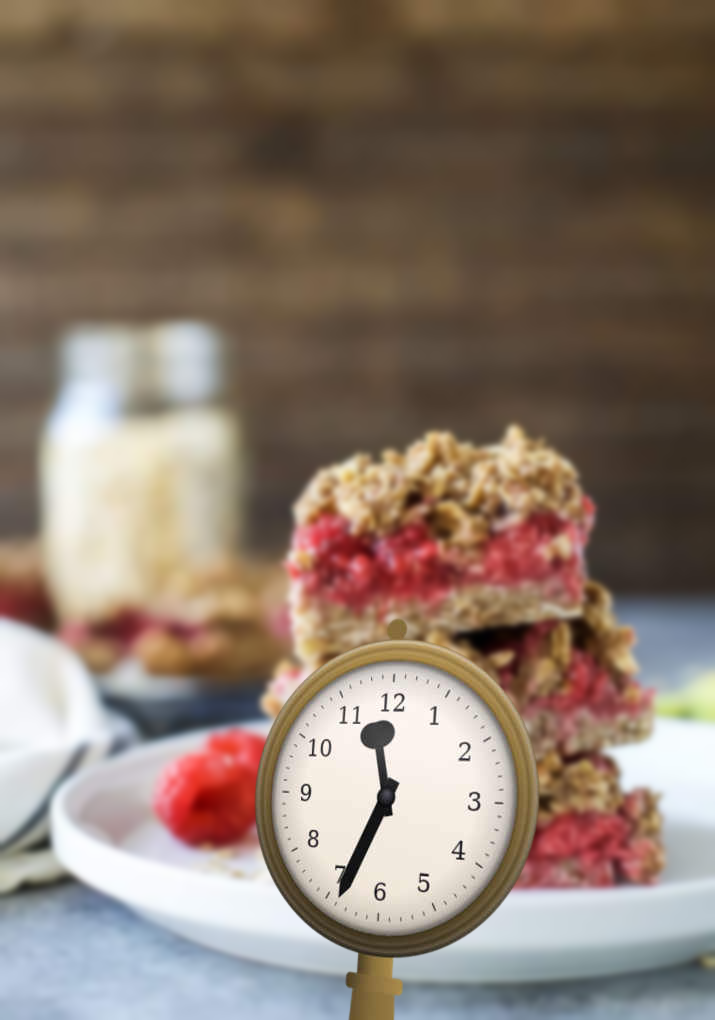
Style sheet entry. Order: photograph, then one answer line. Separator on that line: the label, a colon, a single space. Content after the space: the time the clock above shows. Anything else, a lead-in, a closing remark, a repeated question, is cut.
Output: 11:34
